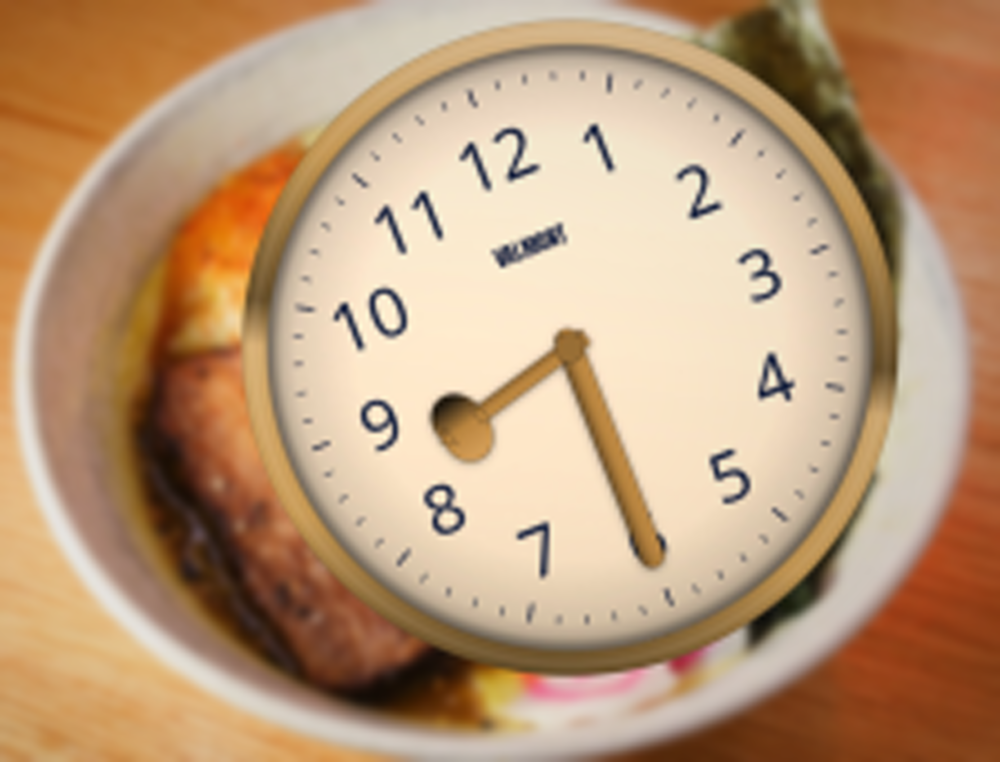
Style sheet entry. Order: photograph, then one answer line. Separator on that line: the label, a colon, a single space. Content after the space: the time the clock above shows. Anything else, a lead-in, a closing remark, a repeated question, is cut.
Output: 8:30
